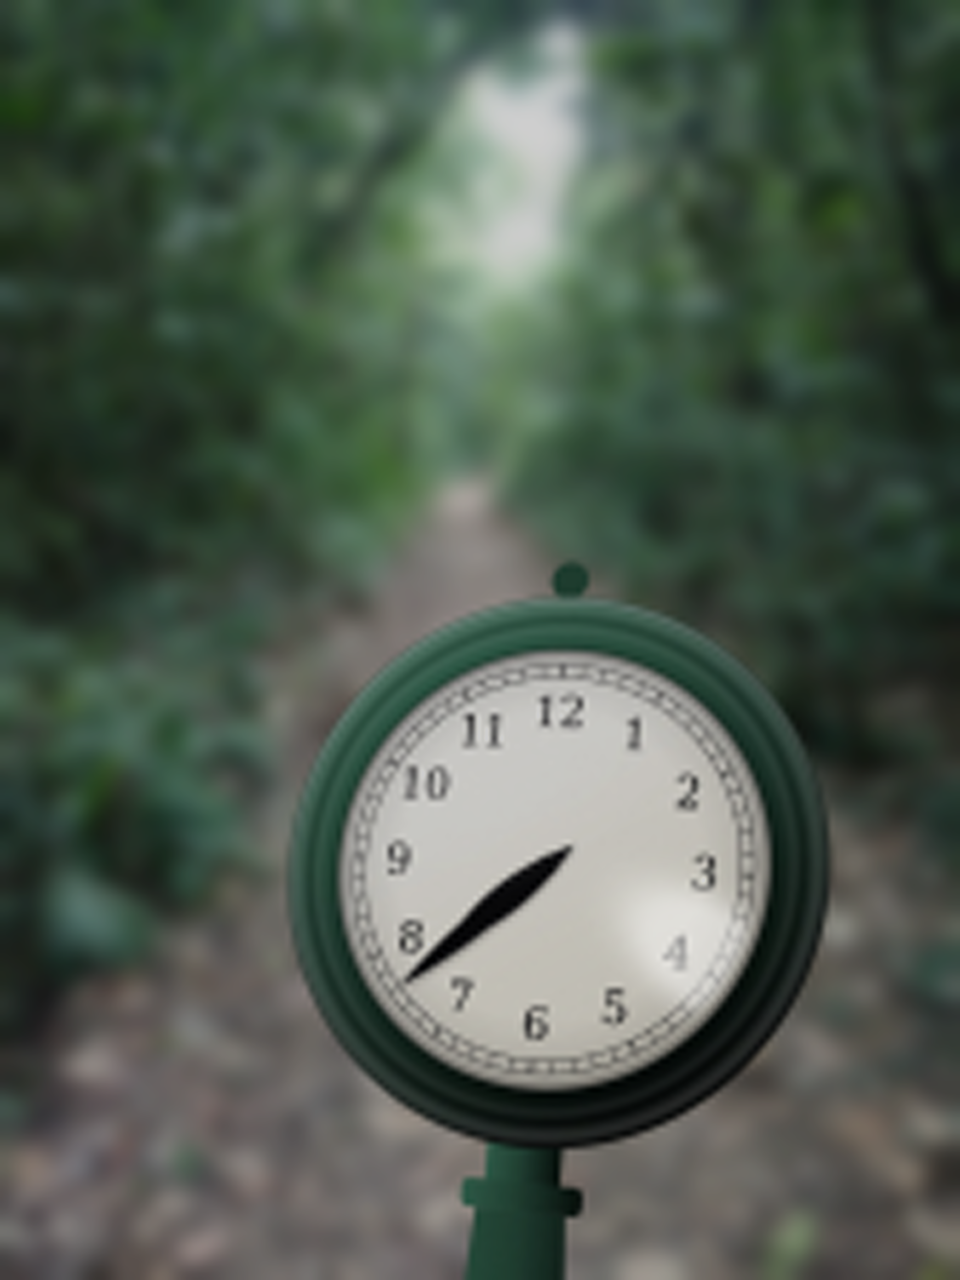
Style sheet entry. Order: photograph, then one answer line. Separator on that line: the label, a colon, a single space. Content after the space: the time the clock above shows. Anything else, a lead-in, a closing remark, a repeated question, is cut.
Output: 7:38
